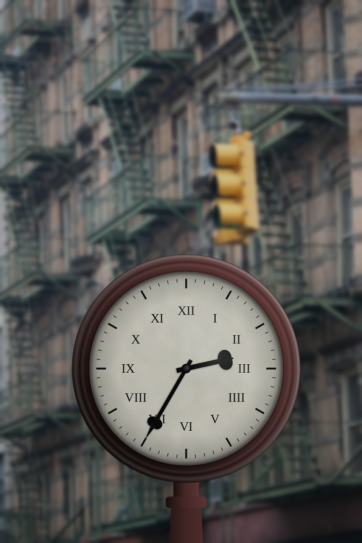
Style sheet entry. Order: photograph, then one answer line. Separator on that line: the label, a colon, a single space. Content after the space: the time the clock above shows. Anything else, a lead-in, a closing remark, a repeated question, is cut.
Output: 2:35
